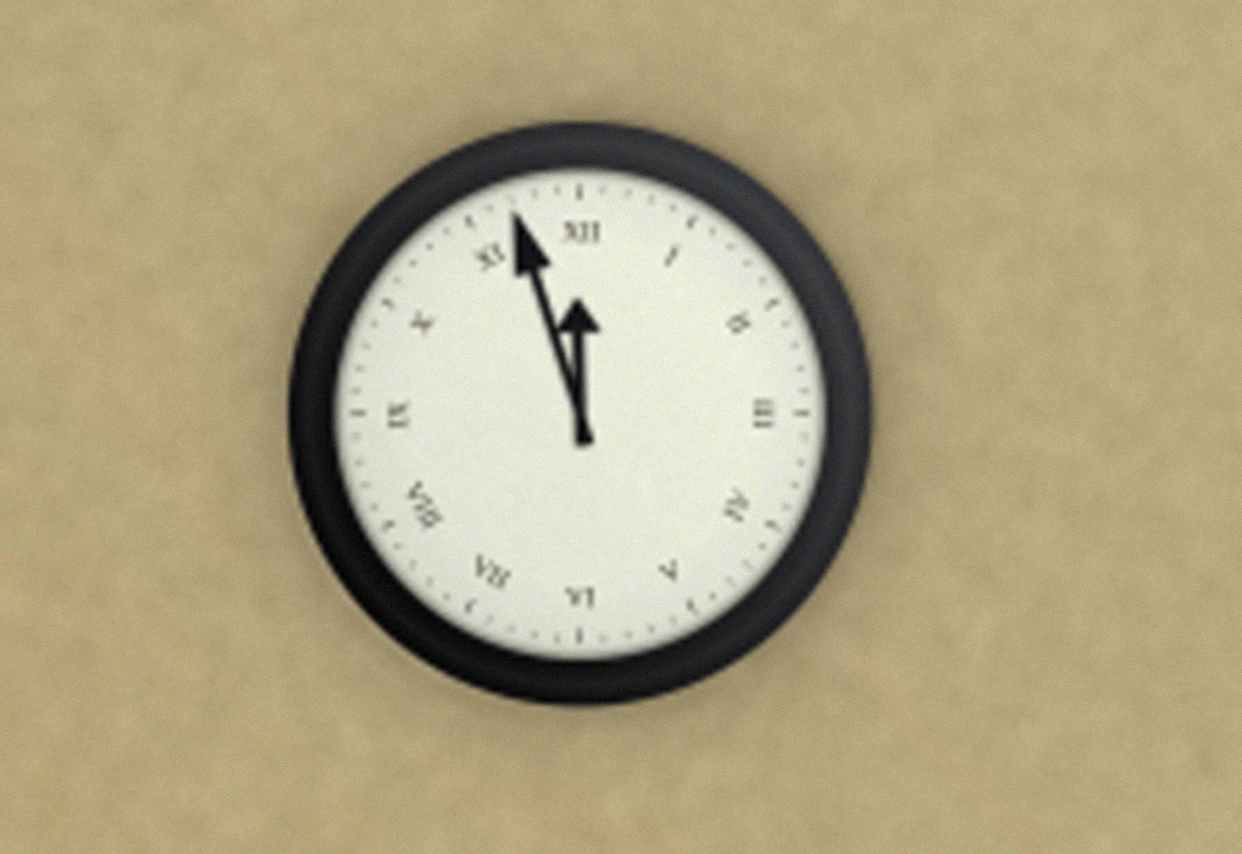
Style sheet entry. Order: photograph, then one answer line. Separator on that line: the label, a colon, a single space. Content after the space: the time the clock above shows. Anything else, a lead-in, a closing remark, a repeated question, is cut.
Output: 11:57
